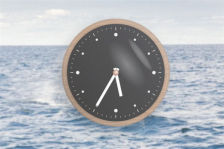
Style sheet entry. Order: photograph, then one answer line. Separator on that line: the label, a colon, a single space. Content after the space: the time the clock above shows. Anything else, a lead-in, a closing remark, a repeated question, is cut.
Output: 5:35
